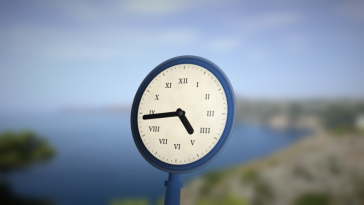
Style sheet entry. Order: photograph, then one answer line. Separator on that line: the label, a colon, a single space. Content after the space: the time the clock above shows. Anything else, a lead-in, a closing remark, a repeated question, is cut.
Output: 4:44
